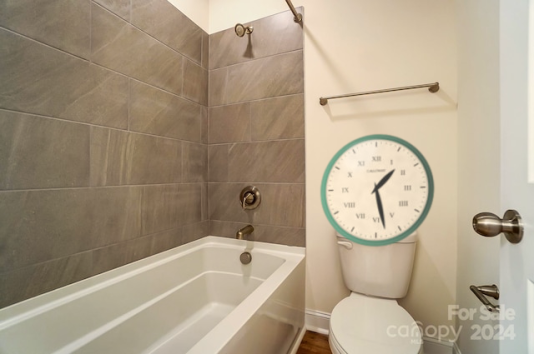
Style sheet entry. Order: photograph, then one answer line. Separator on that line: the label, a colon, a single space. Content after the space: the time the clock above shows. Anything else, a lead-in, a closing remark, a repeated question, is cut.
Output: 1:28
